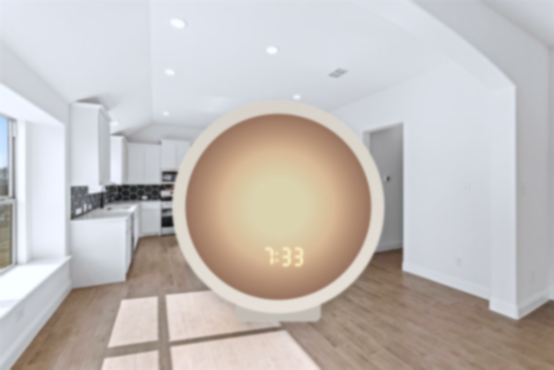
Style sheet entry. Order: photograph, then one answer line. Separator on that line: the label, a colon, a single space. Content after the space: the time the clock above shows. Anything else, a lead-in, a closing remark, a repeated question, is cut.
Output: 7:33
